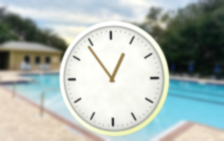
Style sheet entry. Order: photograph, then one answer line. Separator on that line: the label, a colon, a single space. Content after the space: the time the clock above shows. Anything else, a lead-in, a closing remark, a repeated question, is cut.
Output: 12:54
